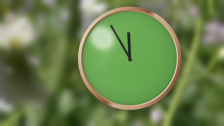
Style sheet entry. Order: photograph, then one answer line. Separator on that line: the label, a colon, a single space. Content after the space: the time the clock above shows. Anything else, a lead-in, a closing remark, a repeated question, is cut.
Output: 11:55
